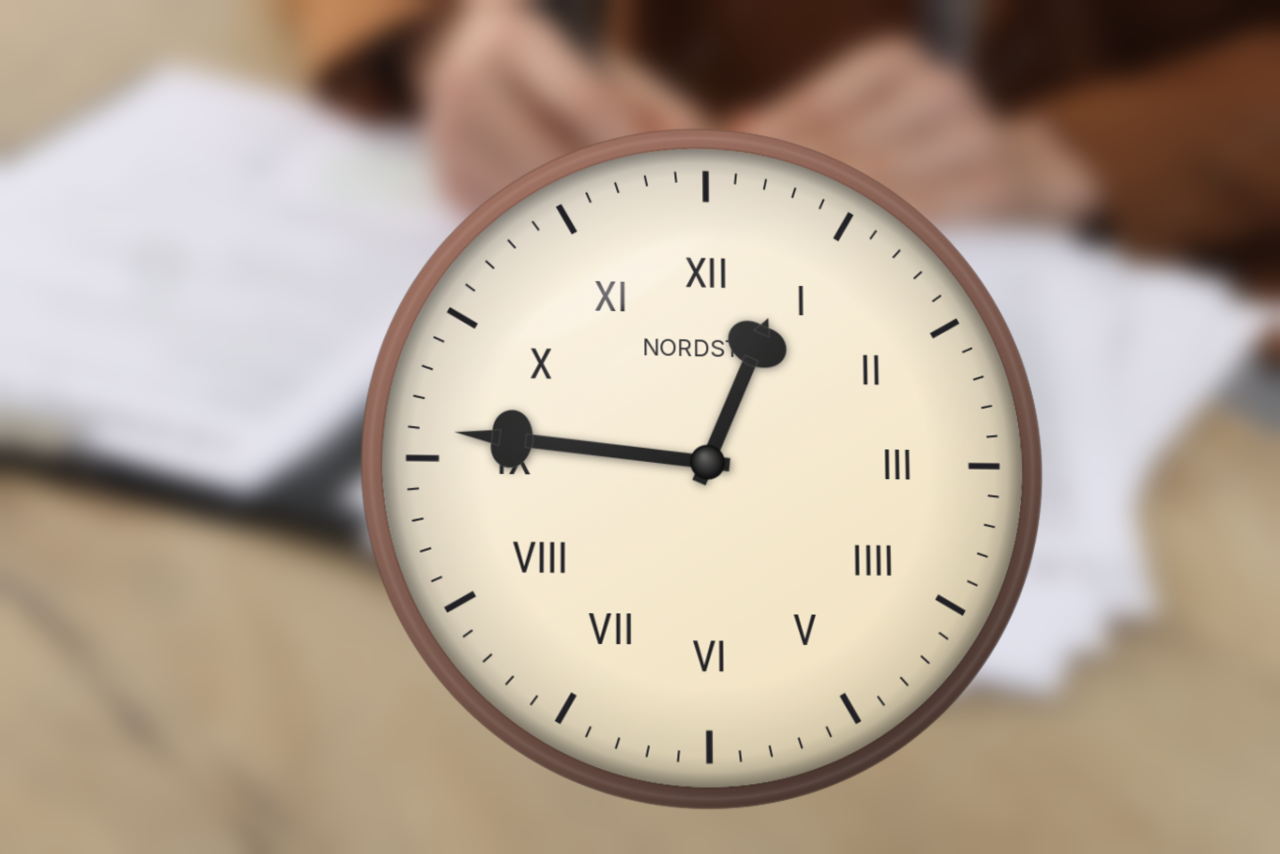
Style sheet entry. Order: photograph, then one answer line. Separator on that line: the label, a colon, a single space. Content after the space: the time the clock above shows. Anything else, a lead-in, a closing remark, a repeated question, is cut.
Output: 12:46
